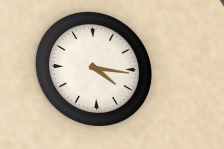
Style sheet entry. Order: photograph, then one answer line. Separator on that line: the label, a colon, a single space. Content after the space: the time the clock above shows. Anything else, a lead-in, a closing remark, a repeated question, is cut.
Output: 4:16
